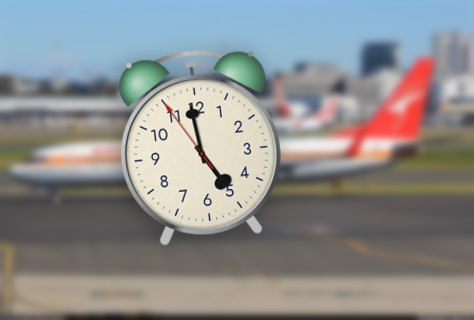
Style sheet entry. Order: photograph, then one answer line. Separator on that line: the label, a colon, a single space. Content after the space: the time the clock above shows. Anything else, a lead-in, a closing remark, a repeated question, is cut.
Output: 4:58:55
